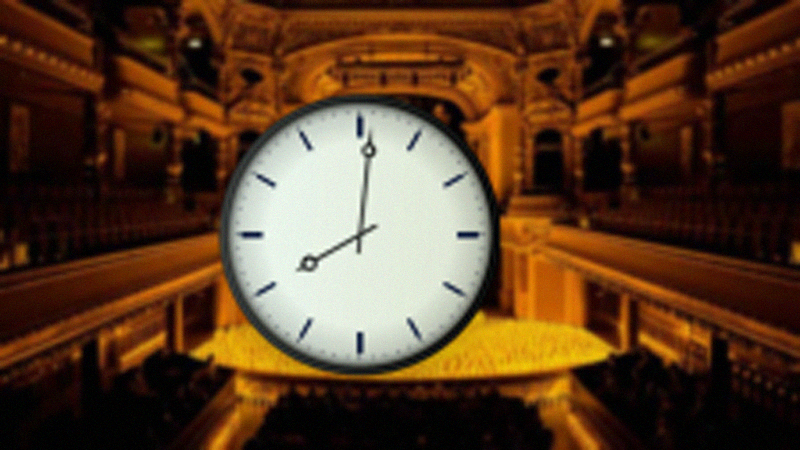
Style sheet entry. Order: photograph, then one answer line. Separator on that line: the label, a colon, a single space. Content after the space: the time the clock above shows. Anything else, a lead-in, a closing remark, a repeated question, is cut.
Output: 8:01
